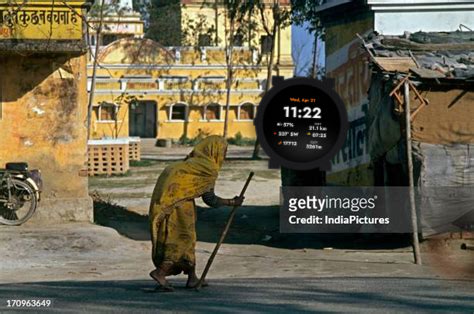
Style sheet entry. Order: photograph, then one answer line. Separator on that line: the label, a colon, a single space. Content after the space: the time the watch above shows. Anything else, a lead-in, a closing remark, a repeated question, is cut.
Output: 11:22
